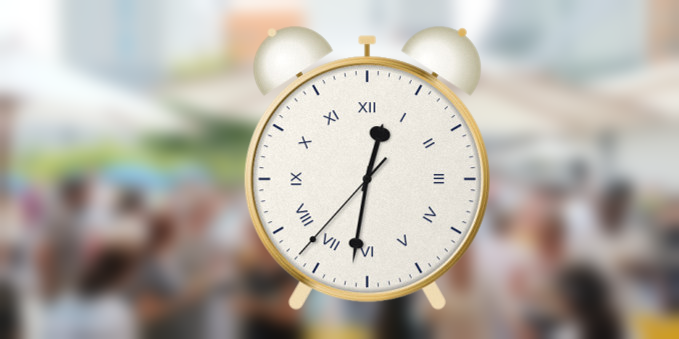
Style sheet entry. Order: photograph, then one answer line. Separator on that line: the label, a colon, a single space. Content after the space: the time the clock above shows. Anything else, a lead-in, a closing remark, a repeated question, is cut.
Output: 12:31:37
